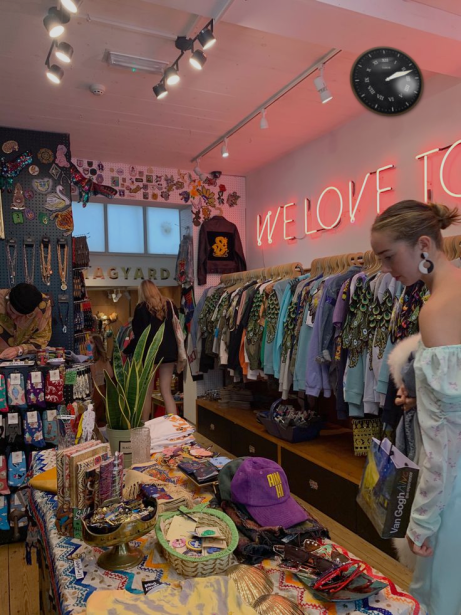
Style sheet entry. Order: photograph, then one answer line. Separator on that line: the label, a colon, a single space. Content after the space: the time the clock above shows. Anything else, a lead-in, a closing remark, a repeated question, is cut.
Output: 2:12
